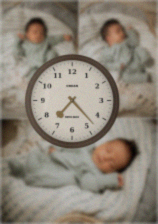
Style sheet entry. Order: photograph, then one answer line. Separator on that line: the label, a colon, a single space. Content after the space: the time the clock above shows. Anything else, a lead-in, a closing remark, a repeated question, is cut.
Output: 7:23
